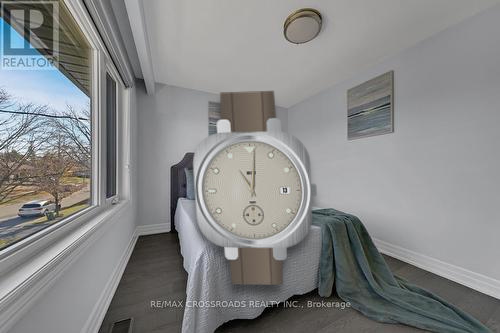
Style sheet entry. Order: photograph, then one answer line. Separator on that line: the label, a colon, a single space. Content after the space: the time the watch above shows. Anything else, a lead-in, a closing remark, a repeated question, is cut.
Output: 11:01
